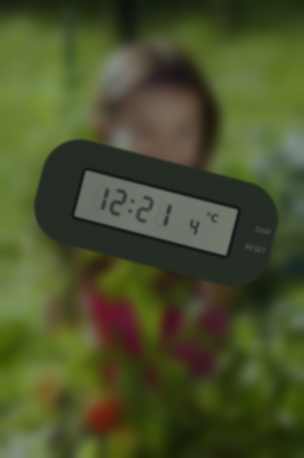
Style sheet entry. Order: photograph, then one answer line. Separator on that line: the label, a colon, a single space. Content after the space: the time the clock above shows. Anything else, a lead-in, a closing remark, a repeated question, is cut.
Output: 12:21
